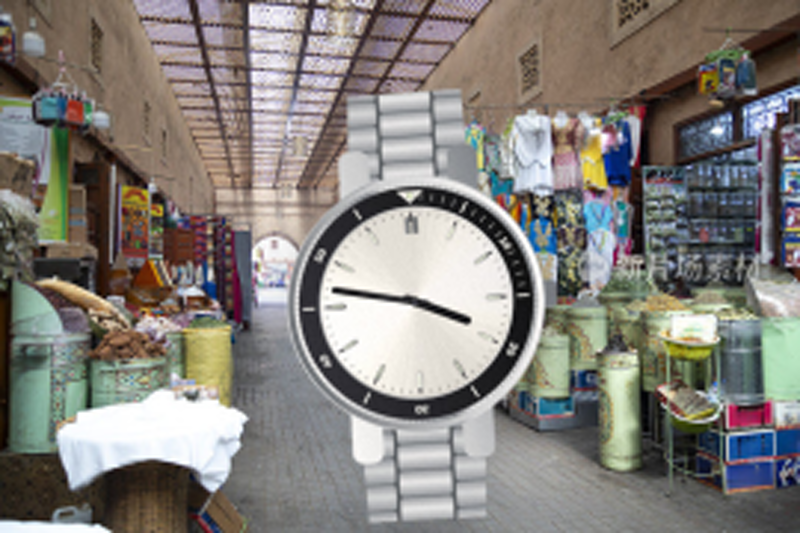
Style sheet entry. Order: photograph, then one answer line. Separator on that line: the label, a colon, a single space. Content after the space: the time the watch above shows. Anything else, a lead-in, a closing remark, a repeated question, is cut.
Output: 3:47
